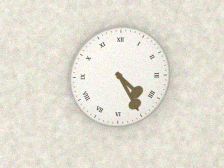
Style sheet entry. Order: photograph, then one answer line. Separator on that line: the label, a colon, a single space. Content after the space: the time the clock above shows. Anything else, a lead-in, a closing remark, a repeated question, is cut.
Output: 4:25
